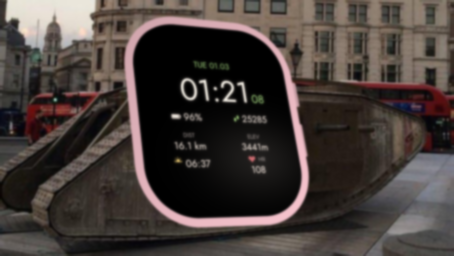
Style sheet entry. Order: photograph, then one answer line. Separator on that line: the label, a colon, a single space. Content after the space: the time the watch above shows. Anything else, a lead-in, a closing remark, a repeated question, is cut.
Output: 1:21:08
